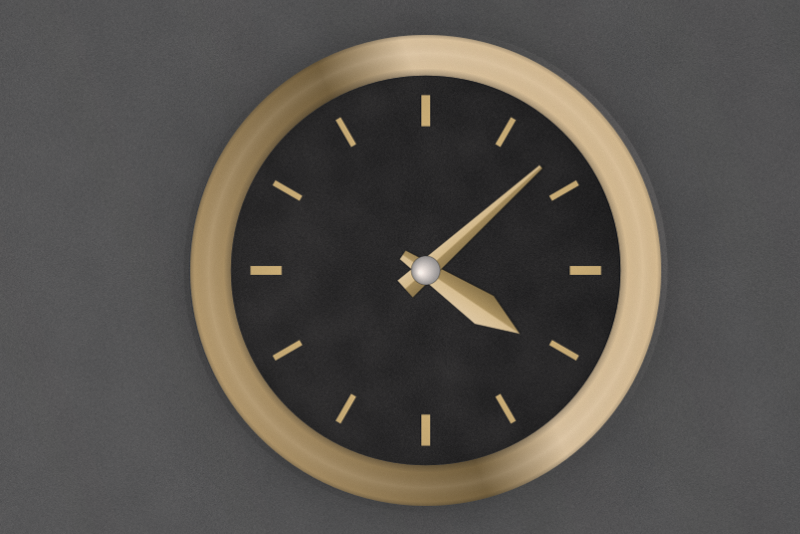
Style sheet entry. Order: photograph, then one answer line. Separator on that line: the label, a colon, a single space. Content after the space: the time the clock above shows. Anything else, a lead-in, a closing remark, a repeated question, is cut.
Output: 4:08
